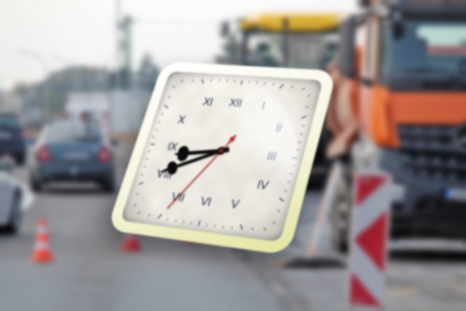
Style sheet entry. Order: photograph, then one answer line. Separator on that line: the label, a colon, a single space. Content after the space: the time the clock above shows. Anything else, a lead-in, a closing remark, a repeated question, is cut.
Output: 8:40:35
